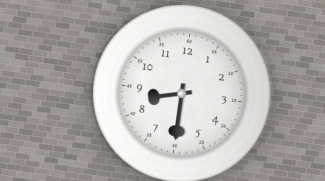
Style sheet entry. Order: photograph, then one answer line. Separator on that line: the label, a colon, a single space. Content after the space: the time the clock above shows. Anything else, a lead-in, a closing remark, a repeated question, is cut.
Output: 8:30
